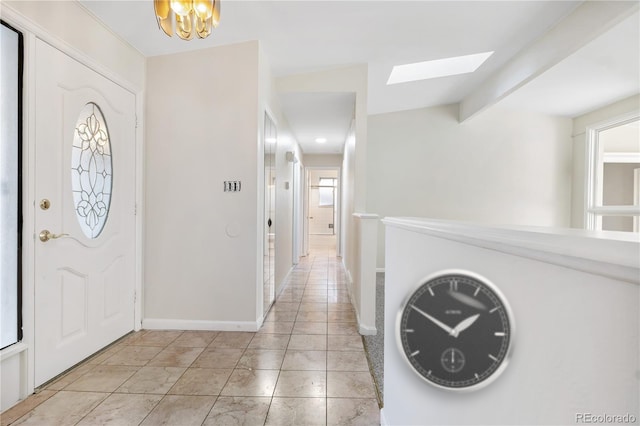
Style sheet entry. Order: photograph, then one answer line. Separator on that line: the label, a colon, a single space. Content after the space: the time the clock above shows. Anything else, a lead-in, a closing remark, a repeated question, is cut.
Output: 1:50
